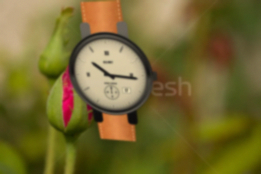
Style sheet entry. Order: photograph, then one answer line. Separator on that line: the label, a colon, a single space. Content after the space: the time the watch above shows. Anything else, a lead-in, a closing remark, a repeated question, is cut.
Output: 10:16
